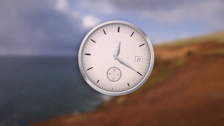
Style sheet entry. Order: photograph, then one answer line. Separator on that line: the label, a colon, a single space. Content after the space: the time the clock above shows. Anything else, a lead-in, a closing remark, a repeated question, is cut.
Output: 12:20
